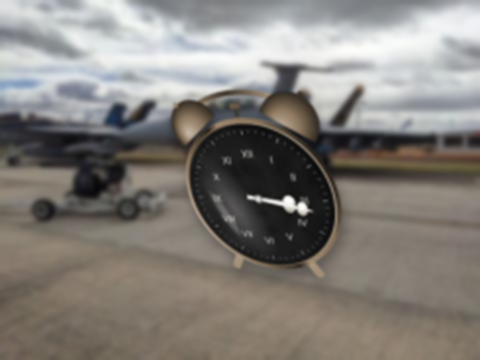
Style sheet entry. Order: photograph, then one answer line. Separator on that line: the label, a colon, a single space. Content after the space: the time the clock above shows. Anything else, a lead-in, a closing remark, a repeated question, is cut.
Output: 3:17
